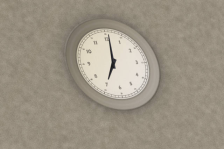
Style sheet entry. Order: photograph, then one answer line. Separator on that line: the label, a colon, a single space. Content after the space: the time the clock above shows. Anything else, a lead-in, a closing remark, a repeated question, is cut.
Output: 7:01
